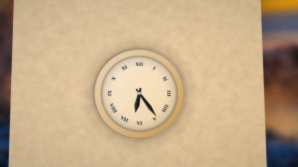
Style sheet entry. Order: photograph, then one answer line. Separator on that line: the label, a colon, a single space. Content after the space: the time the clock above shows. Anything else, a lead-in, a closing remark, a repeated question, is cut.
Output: 6:24
